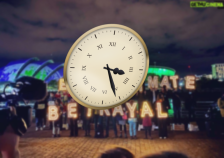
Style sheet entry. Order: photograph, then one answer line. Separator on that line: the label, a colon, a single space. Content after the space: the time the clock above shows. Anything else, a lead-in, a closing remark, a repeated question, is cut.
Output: 3:26
